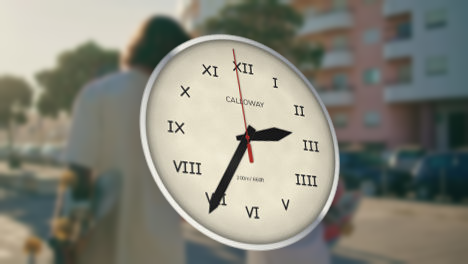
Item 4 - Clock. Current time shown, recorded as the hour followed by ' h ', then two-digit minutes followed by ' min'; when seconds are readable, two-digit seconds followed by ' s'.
2 h 34 min 59 s
